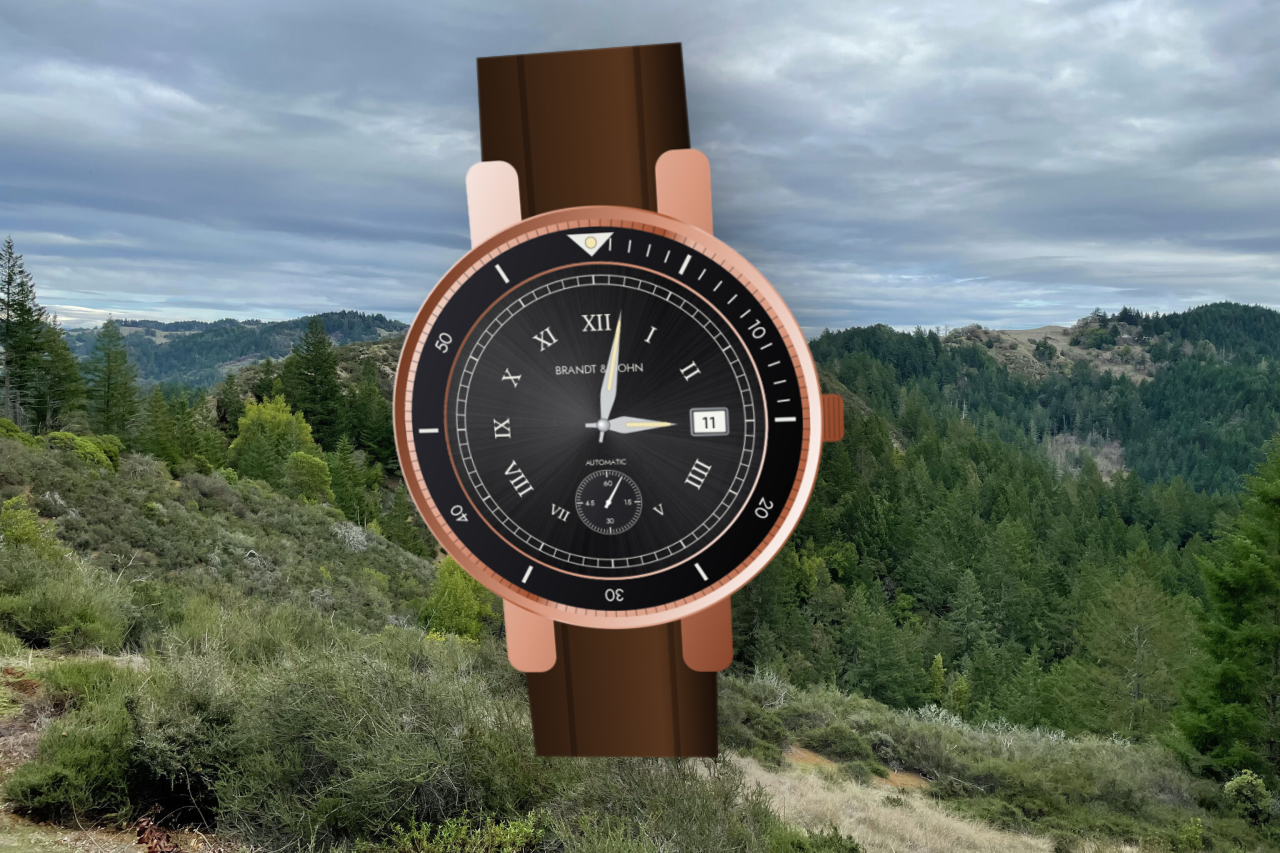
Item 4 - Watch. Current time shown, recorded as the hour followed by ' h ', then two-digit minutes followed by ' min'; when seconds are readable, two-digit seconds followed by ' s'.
3 h 02 min 05 s
